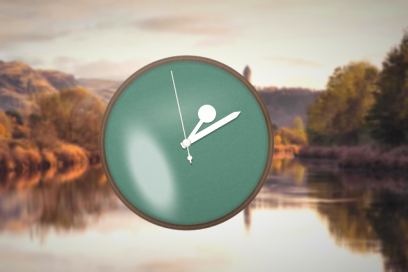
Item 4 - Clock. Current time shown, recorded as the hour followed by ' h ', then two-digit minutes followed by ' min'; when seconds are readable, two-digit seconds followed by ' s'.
1 h 09 min 58 s
